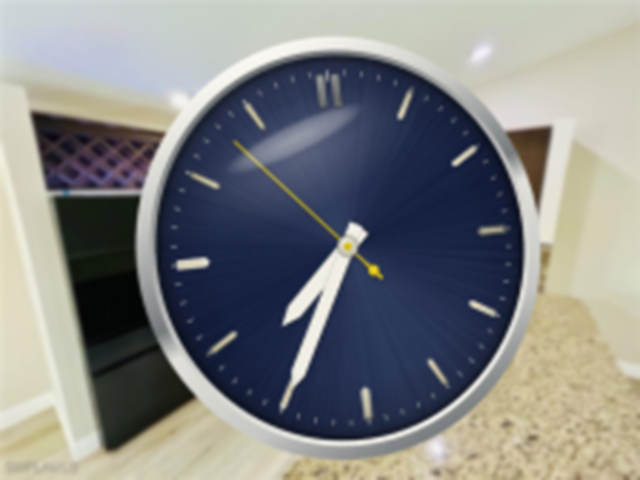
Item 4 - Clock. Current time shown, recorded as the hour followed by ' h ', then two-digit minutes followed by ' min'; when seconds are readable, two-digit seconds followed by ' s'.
7 h 34 min 53 s
